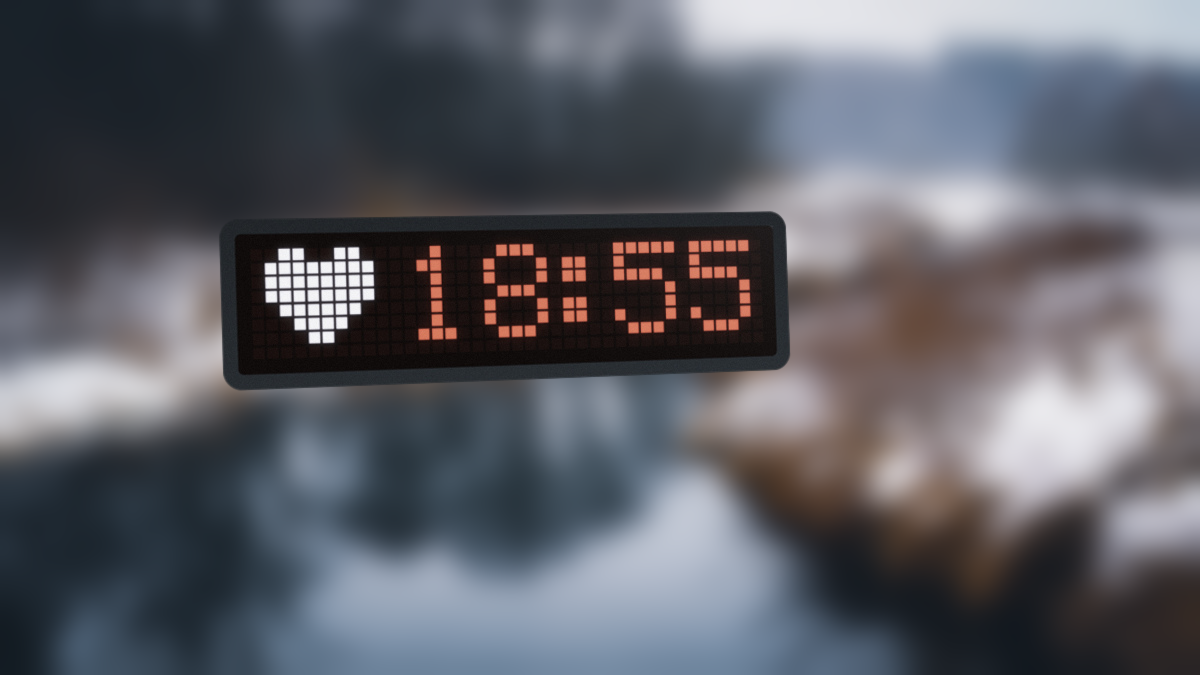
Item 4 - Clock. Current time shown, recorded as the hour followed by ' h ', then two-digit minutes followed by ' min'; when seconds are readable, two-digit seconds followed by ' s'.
18 h 55 min
